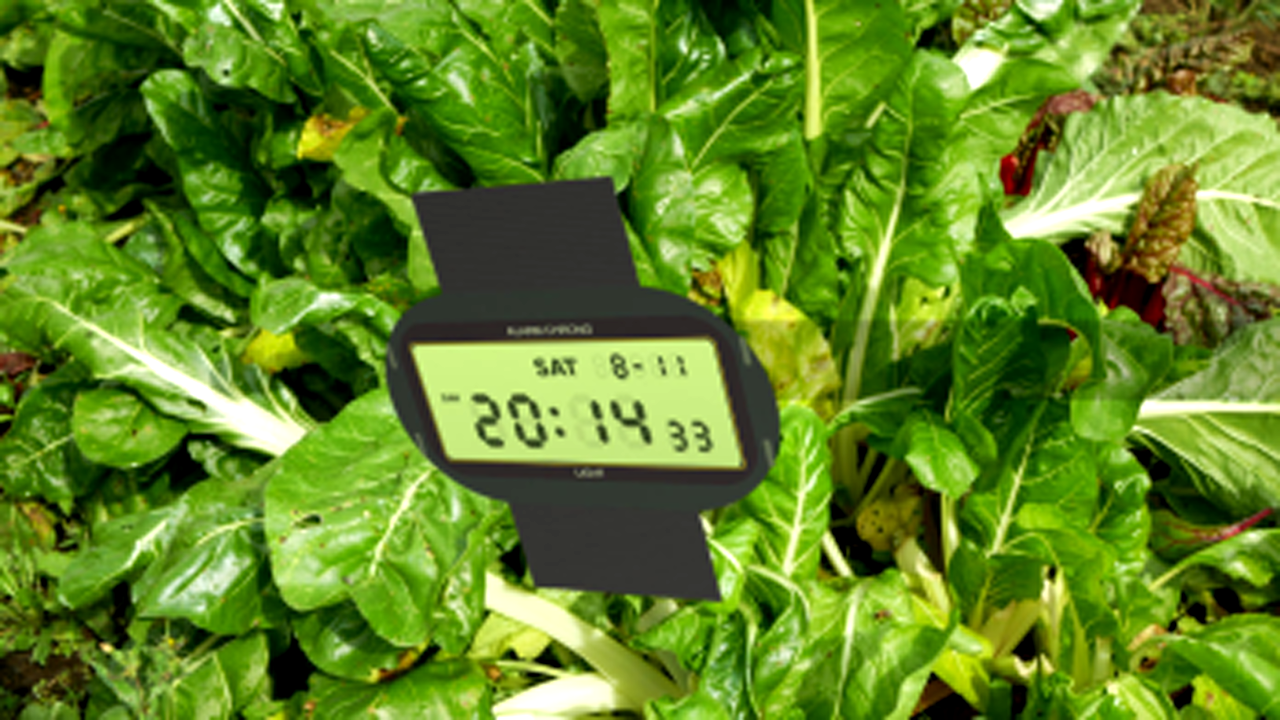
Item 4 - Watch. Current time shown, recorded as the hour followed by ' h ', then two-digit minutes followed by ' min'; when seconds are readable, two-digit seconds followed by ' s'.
20 h 14 min 33 s
